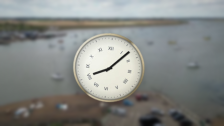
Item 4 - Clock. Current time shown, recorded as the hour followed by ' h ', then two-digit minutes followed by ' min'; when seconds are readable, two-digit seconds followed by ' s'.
8 h 07 min
